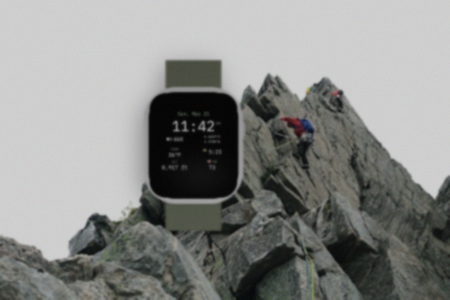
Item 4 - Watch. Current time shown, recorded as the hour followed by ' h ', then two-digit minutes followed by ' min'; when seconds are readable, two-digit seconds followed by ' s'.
11 h 42 min
